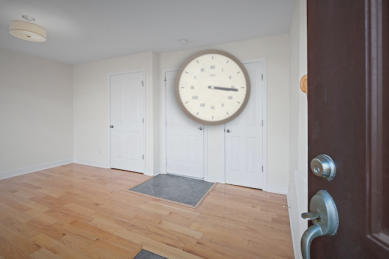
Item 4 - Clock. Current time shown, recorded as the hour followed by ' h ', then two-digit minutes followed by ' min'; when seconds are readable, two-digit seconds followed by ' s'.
3 h 16 min
